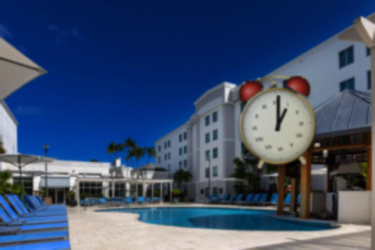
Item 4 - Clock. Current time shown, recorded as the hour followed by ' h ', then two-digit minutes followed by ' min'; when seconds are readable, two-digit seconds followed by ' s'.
1 h 01 min
